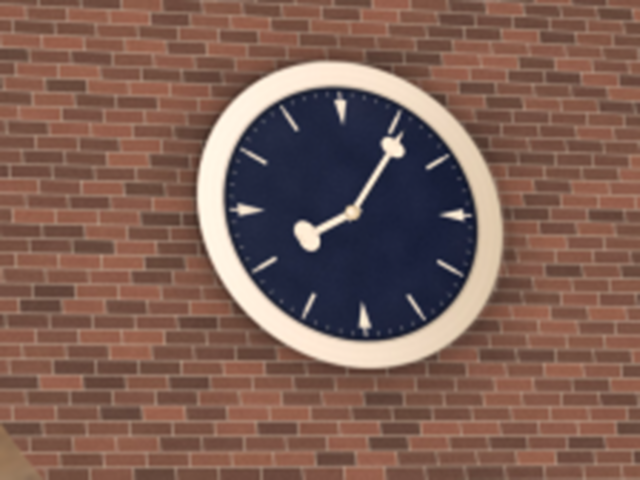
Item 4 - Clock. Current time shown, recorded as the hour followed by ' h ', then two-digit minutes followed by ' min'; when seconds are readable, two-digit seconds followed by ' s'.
8 h 06 min
